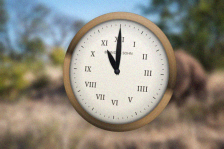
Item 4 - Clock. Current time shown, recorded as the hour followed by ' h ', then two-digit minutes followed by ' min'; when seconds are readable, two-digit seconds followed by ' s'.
11 h 00 min
